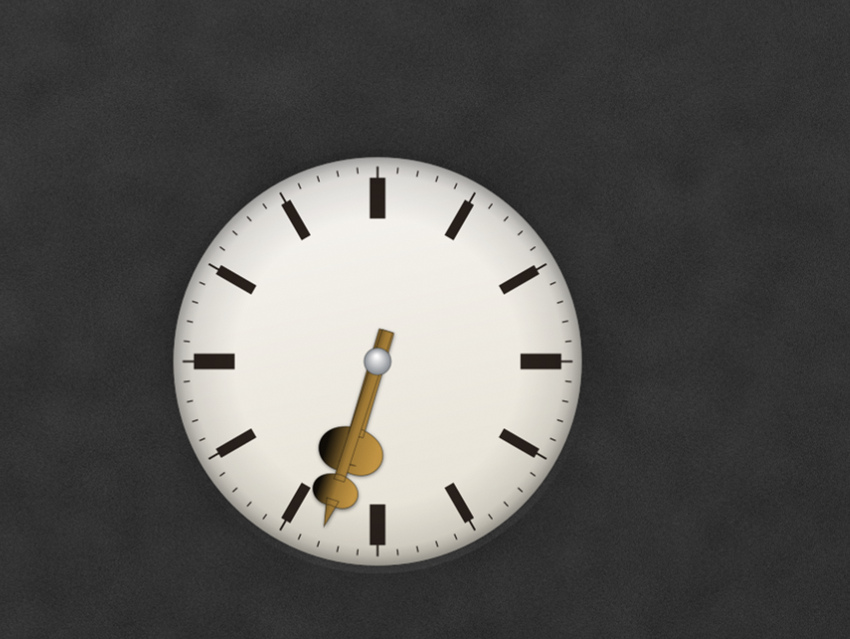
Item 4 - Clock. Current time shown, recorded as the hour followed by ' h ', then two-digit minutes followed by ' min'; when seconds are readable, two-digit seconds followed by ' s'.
6 h 33 min
